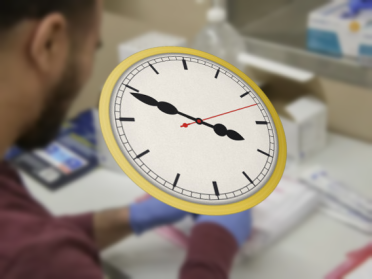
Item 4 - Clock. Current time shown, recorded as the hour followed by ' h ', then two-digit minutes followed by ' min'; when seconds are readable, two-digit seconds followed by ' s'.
3 h 49 min 12 s
